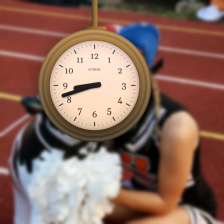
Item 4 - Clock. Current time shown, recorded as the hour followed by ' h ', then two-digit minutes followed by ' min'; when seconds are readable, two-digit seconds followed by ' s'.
8 h 42 min
